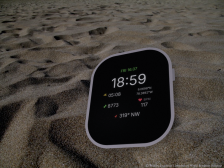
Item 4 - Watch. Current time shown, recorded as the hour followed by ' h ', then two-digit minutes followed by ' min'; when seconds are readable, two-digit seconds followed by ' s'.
18 h 59 min
